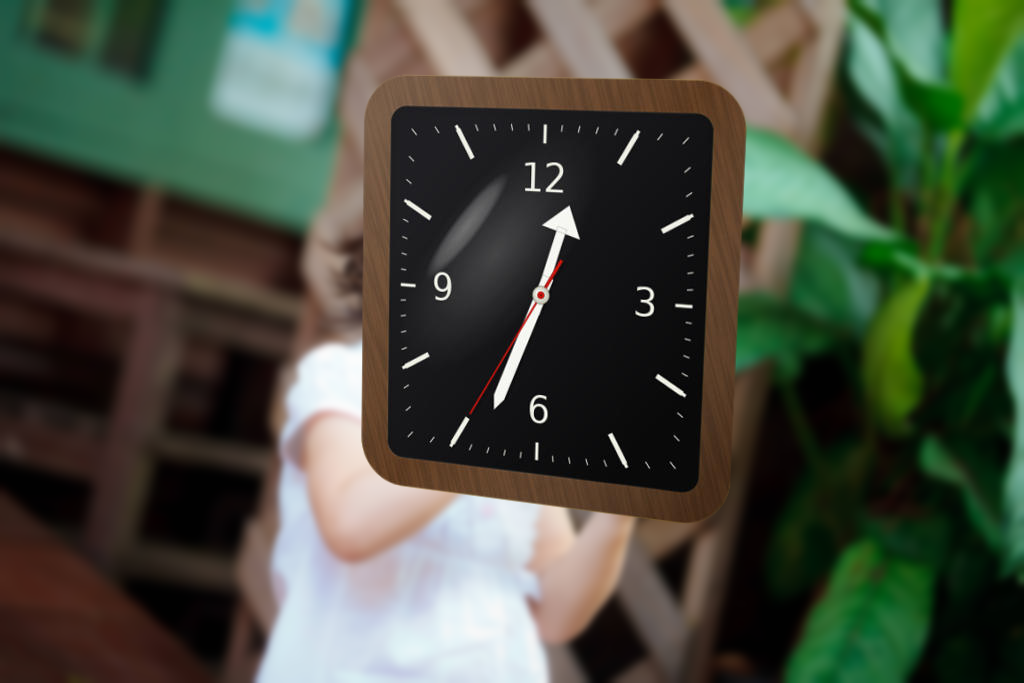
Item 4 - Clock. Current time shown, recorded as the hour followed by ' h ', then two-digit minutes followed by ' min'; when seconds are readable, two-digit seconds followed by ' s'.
12 h 33 min 35 s
